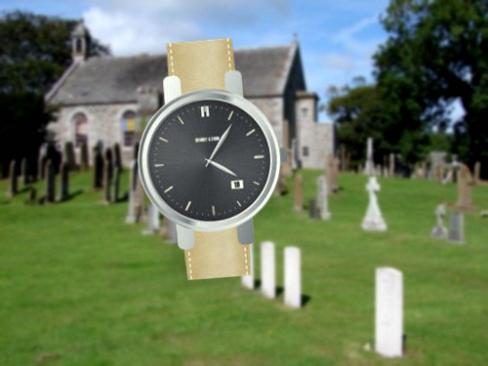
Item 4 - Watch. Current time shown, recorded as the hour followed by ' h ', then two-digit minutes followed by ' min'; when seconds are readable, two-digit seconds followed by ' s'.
4 h 06 min
